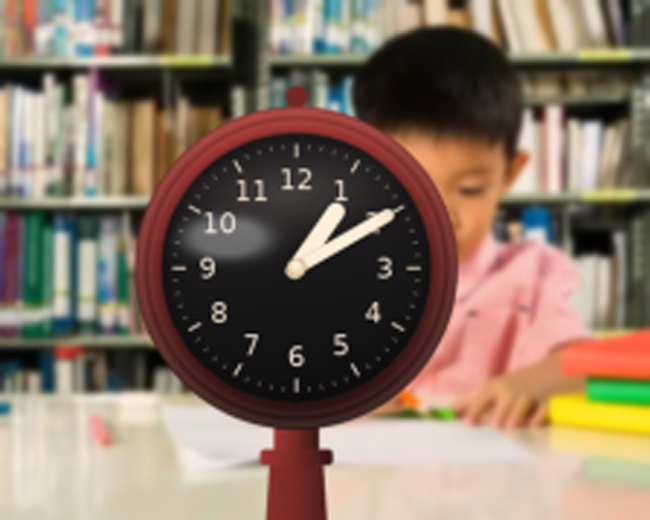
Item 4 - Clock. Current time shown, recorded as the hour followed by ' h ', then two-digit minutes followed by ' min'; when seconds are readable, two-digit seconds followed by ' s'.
1 h 10 min
